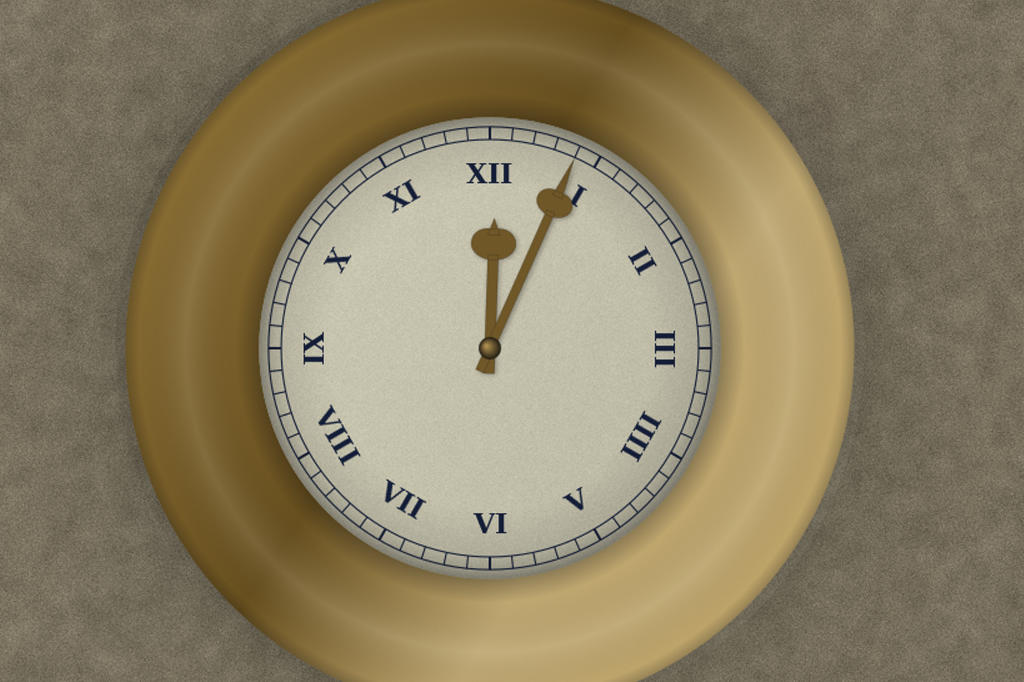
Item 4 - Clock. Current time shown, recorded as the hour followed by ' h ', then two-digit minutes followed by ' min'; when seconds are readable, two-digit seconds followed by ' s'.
12 h 04 min
